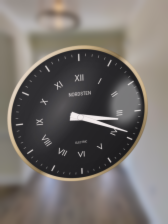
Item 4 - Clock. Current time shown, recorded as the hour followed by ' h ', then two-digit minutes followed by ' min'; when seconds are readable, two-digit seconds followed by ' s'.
3 h 19 min
